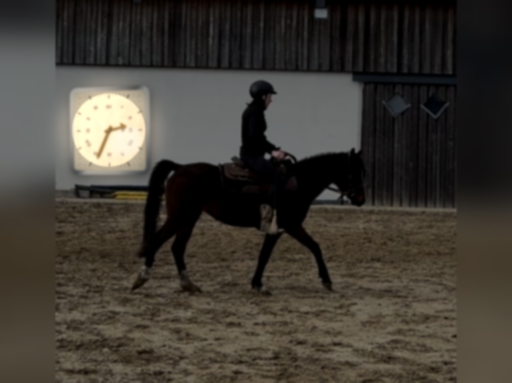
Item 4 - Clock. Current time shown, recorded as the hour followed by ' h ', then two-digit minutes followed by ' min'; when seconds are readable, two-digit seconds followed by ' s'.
2 h 34 min
